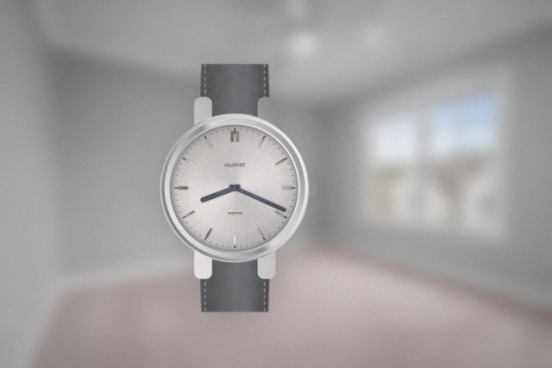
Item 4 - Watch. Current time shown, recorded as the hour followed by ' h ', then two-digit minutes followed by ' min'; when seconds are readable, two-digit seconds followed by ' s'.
8 h 19 min
